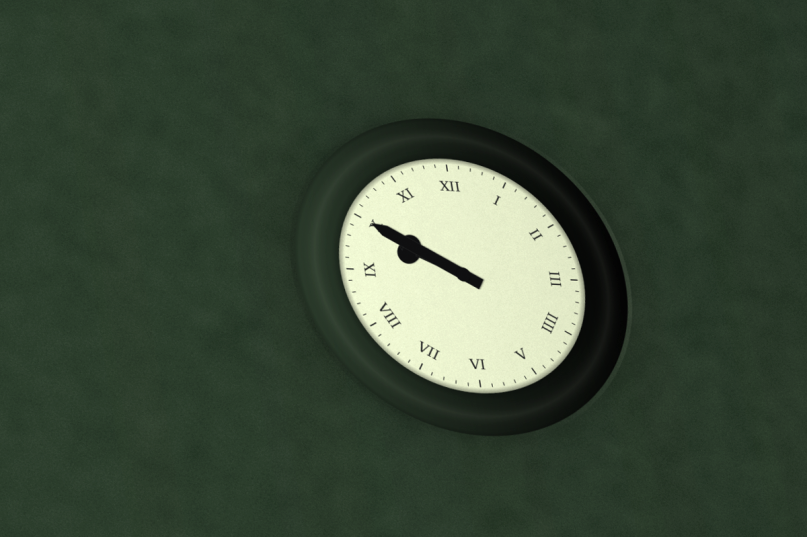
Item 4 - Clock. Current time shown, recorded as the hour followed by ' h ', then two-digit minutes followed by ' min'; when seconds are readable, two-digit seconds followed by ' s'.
9 h 50 min
